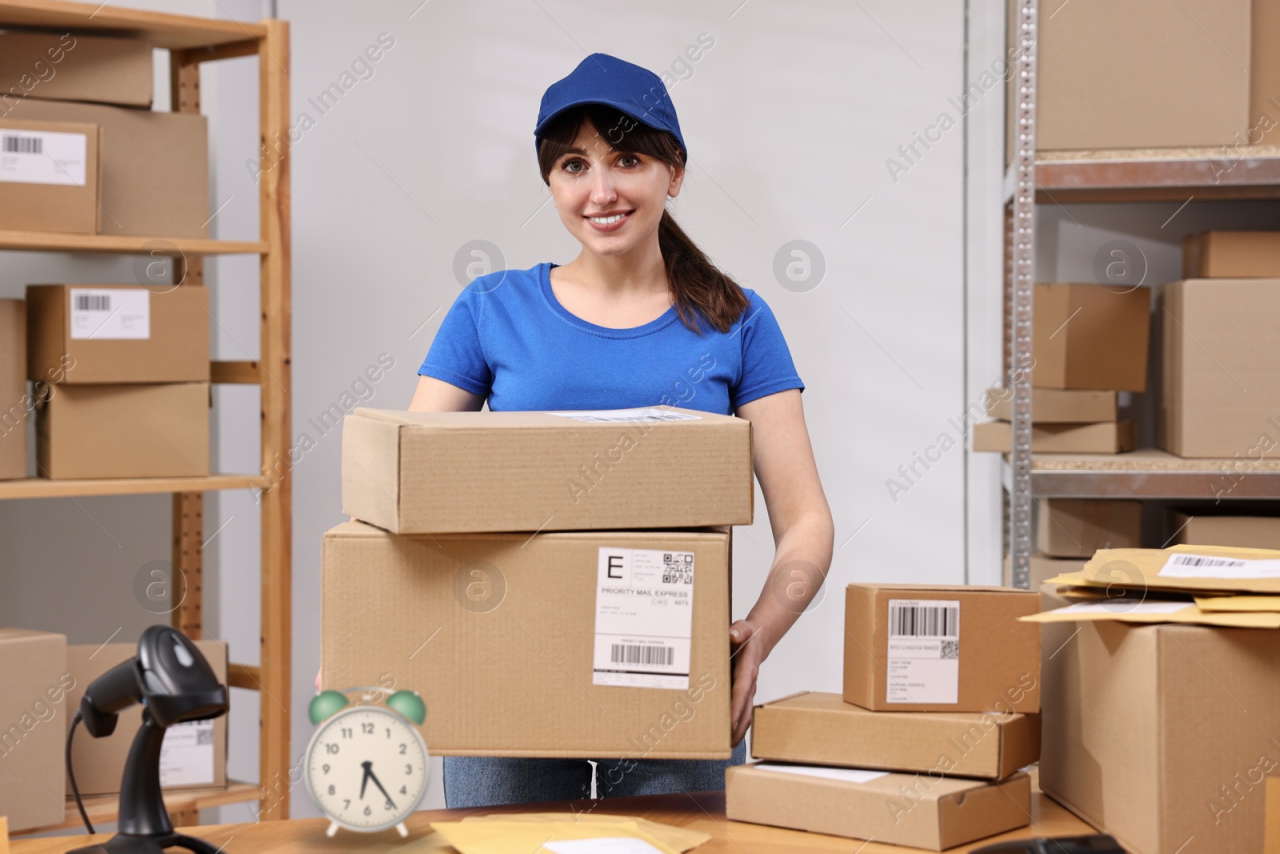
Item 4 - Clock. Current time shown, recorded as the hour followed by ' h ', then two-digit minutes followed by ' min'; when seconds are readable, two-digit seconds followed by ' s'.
6 h 24 min
